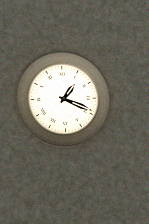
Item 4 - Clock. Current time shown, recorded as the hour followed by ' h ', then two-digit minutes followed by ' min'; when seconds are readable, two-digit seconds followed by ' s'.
1 h 19 min
